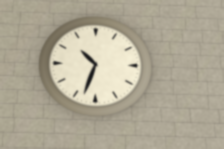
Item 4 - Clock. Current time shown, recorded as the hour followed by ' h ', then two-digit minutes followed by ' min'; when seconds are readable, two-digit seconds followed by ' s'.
10 h 33 min
